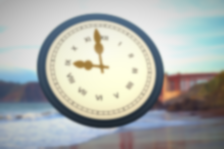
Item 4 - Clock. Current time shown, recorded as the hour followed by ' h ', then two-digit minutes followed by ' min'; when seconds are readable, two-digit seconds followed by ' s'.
8 h 58 min
